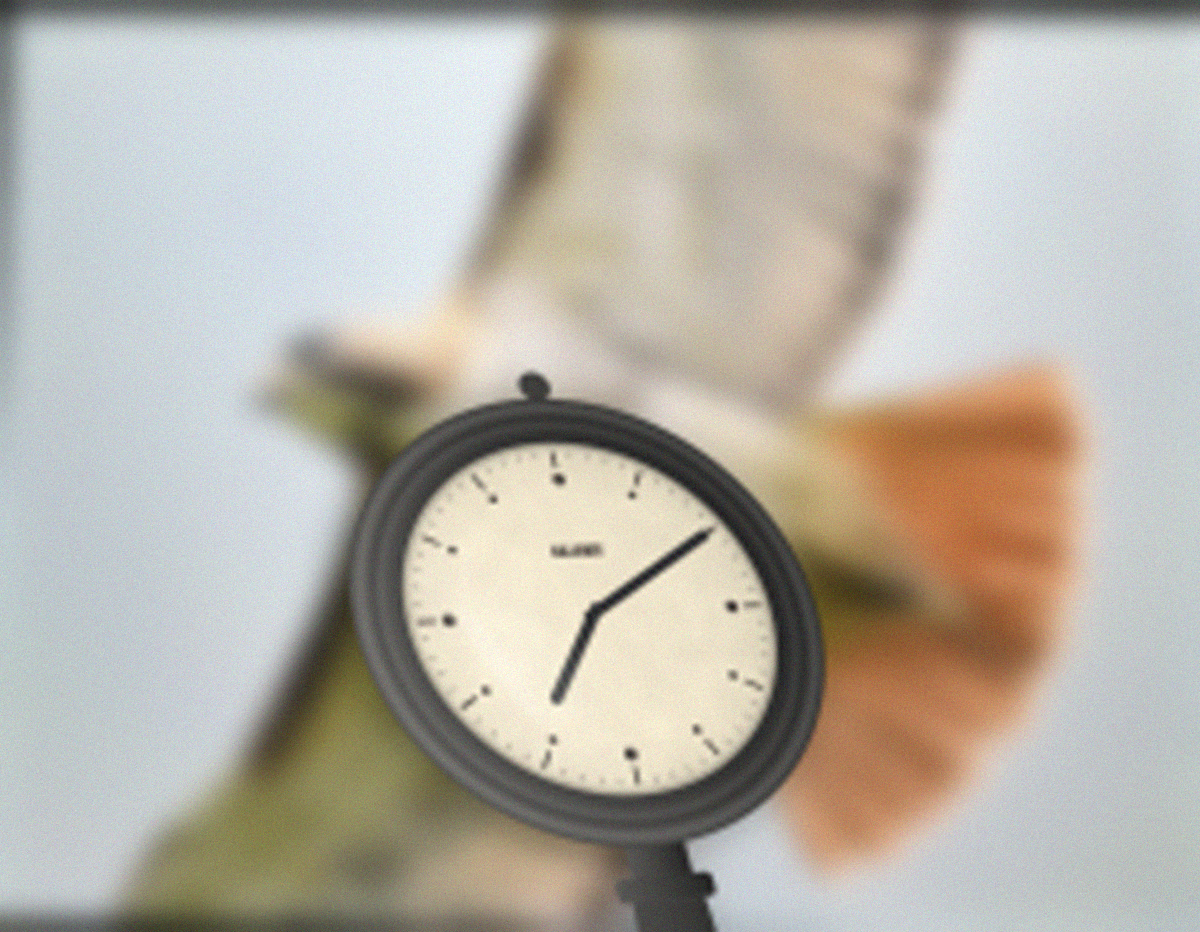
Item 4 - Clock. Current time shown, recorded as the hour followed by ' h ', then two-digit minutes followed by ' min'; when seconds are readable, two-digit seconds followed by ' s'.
7 h 10 min
